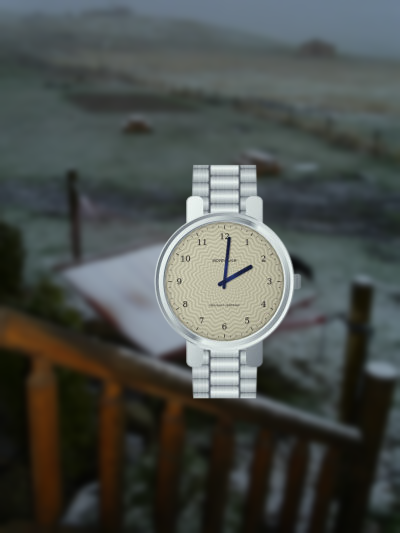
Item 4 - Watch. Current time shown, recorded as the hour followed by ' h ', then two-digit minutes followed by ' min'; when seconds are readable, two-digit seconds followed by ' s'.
2 h 01 min
